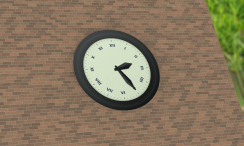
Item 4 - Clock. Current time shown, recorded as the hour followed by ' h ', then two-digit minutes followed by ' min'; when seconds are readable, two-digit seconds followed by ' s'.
2 h 25 min
